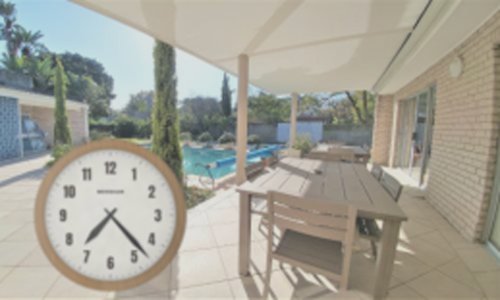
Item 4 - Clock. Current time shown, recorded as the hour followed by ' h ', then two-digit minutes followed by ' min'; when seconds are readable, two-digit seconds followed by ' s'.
7 h 23 min
